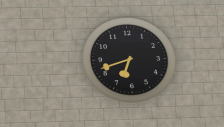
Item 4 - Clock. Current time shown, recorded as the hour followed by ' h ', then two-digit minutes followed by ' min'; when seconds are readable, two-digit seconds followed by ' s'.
6 h 42 min
